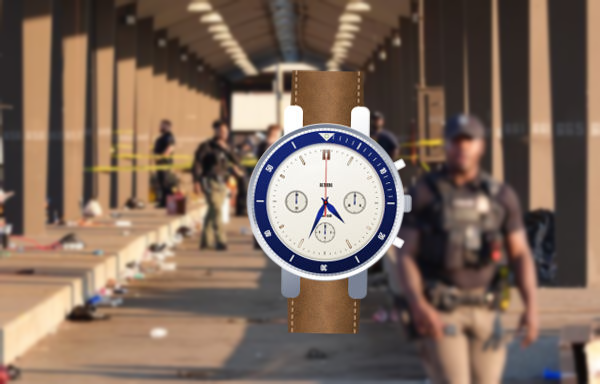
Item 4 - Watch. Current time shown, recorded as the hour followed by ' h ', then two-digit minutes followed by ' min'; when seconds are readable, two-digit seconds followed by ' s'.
4 h 34 min
